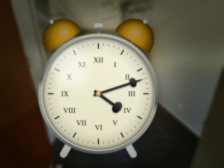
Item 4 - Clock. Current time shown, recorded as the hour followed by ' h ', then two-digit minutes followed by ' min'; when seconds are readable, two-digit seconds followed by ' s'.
4 h 12 min
